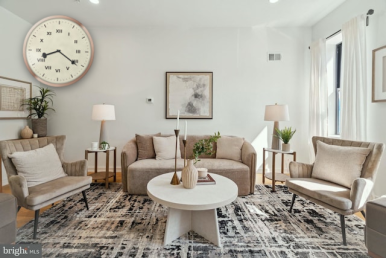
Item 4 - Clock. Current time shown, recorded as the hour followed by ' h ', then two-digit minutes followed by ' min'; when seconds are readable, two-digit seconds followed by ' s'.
8 h 21 min
